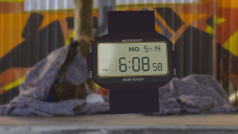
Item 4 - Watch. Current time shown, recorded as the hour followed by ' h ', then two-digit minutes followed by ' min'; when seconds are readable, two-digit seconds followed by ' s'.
6 h 08 min 58 s
